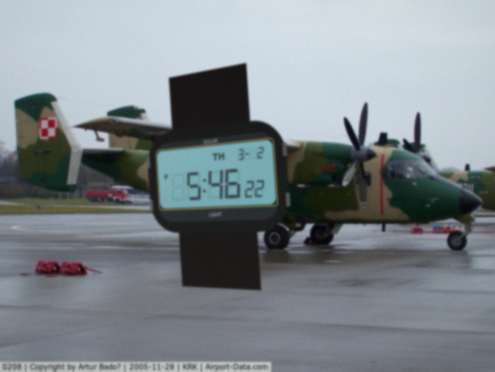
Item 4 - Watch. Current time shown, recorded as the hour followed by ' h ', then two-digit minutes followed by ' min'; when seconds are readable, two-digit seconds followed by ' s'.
5 h 46 min 22 s
